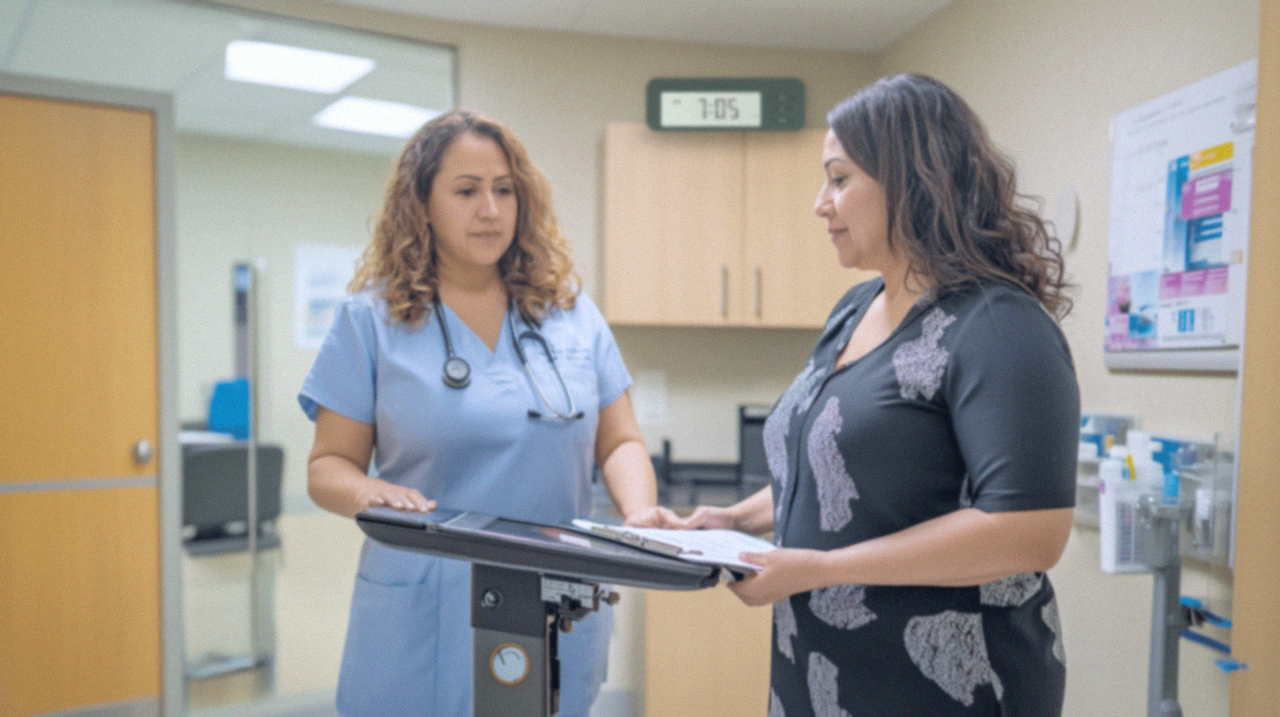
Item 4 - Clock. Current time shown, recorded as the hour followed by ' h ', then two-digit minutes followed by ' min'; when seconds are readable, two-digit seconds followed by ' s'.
7 h 05 min
